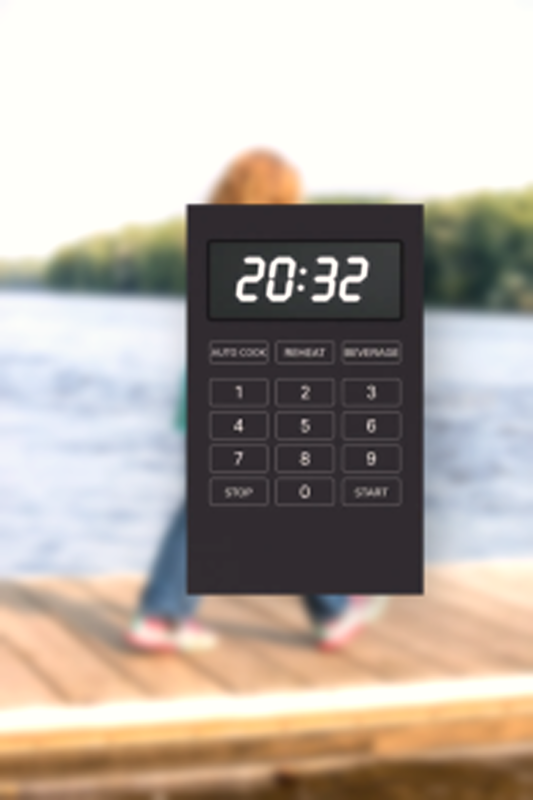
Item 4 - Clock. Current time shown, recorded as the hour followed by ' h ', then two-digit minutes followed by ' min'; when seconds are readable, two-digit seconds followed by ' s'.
20 h 32 min
